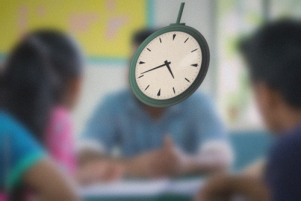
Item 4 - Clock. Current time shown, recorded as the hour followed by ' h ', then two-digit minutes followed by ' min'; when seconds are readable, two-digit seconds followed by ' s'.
4 h 41 min
